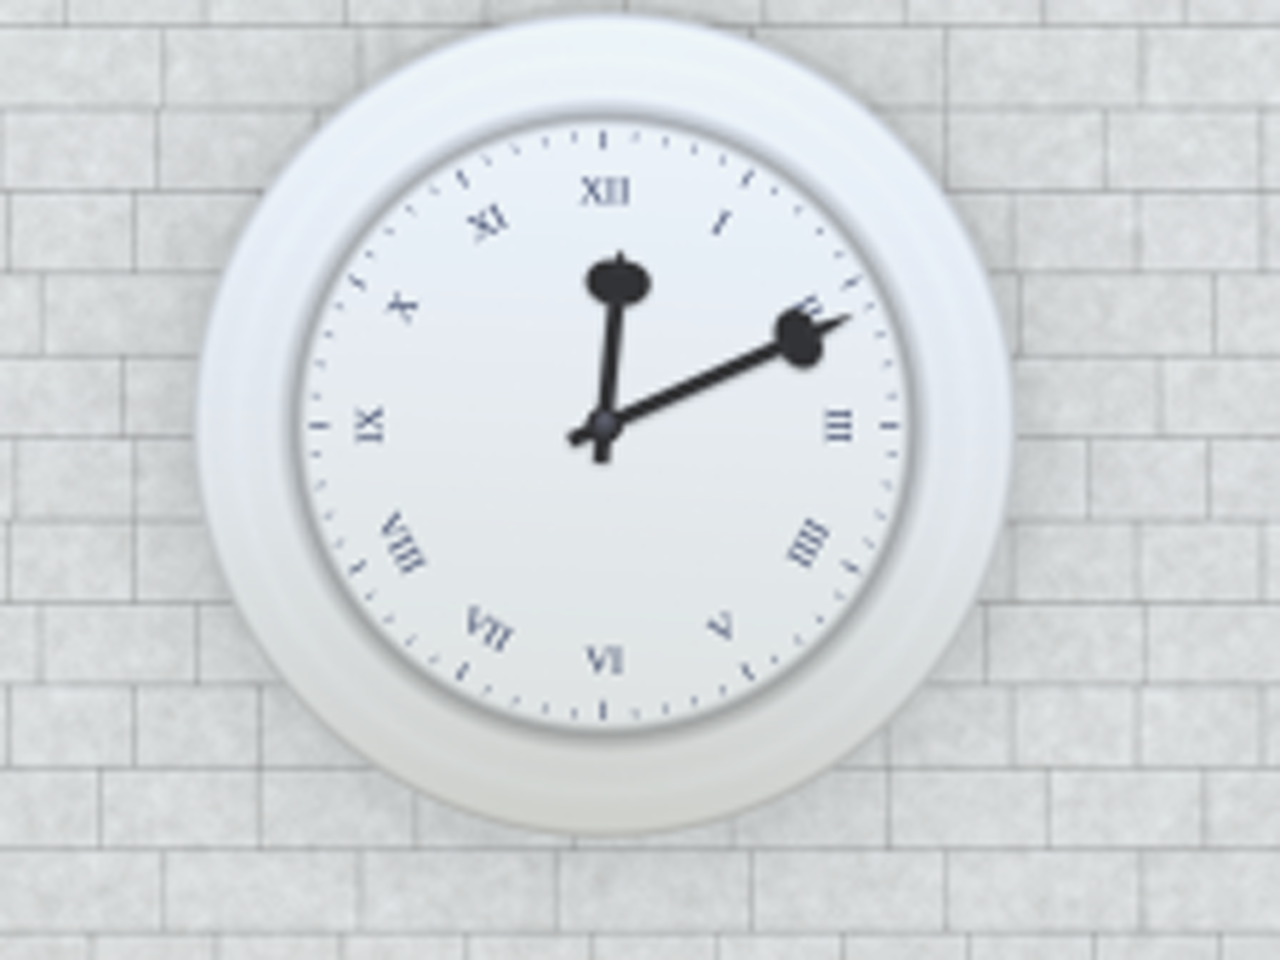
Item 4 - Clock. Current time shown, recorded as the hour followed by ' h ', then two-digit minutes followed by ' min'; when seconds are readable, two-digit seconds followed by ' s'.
12 h 11 min
